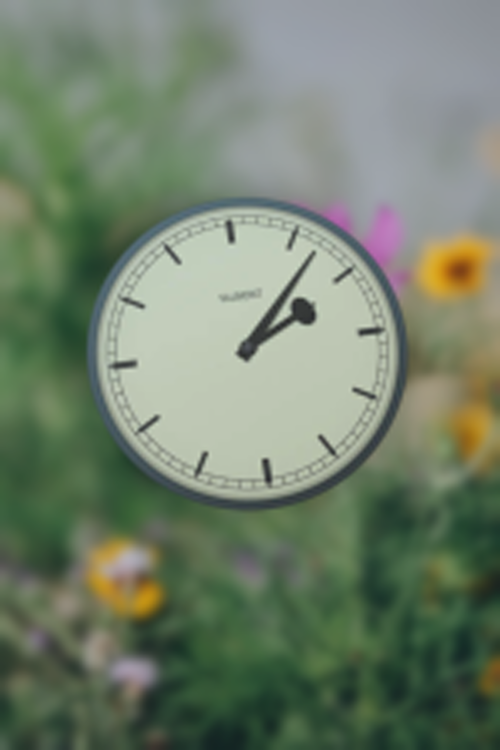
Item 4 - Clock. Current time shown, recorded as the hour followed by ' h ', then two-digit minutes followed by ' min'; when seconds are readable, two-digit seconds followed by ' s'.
2 h 07 min
